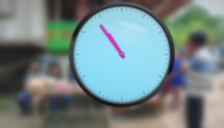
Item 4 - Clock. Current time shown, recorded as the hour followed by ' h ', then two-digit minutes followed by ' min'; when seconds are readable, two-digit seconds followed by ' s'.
10 h 54 min
